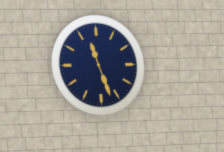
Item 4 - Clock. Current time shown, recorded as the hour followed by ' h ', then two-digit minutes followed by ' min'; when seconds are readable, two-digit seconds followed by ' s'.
11 h 27 min
